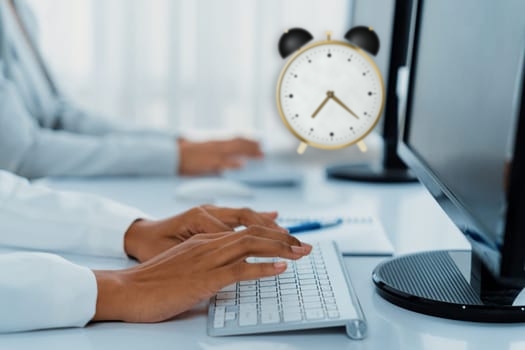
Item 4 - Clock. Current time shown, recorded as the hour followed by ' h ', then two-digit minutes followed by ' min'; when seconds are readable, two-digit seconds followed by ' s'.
7 h 22 min
